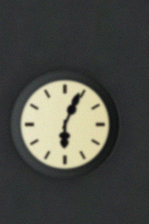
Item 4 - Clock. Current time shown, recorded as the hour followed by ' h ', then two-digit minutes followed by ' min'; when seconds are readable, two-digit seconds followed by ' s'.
6 h 04 min
